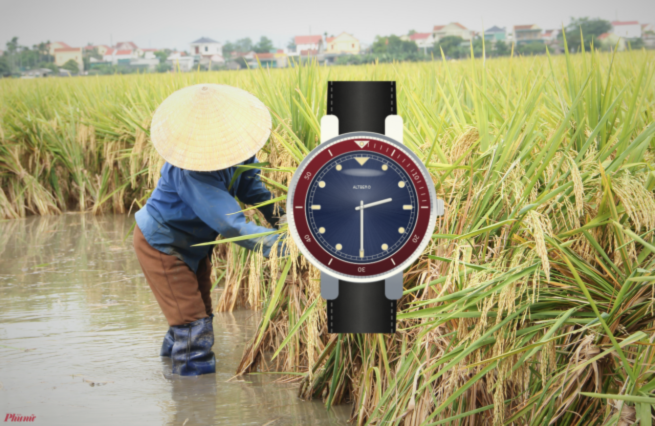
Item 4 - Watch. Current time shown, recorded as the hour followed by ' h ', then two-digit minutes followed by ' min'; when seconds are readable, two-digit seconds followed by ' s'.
2 h 30 min
